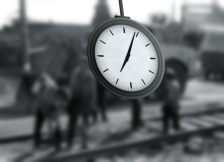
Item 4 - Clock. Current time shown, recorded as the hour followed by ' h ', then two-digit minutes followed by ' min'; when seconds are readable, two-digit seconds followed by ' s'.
7 h 04 min
